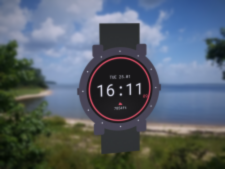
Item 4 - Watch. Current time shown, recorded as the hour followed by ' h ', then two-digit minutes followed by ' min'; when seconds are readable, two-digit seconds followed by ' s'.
16 h 11 min
